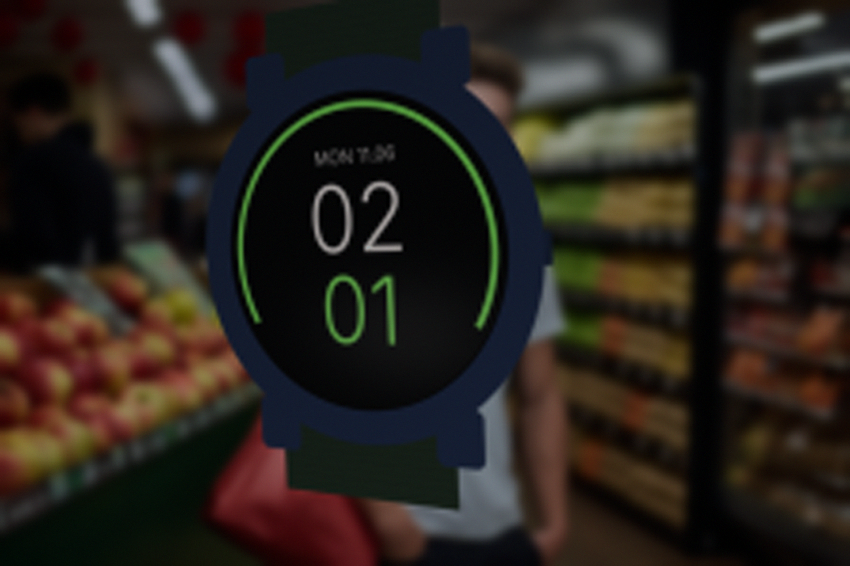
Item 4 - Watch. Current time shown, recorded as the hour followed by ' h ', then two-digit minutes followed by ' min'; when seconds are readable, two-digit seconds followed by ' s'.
2 h 01 min
